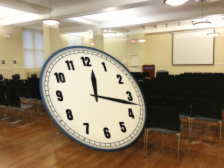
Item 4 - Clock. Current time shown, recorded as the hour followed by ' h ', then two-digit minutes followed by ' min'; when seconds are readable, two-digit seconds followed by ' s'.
12 h 17 min
